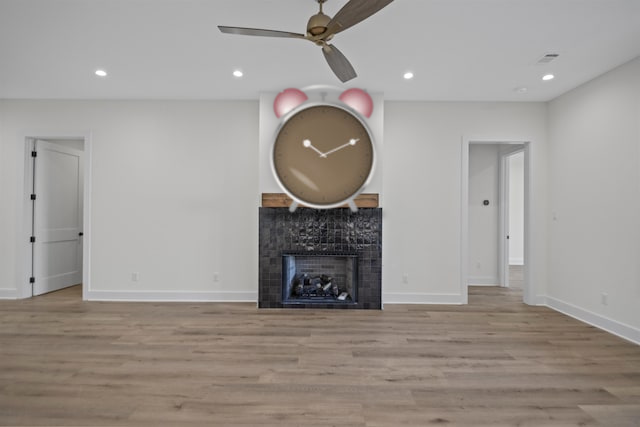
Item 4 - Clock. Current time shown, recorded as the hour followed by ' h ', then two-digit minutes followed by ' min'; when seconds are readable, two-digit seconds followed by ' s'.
10 h 11 min
